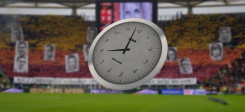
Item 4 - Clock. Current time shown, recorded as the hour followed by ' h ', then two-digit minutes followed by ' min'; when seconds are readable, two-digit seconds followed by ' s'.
7 h 58 min
